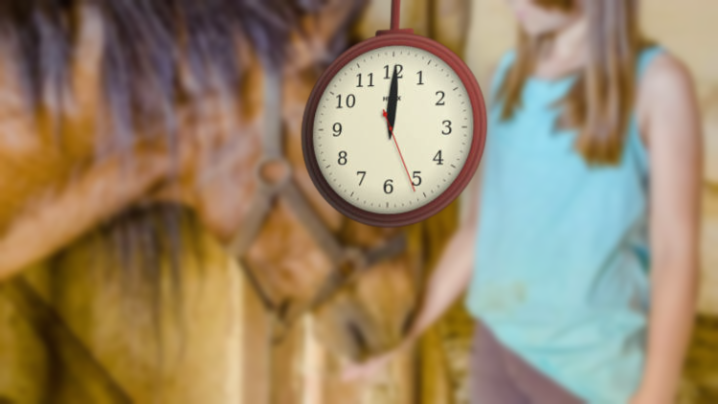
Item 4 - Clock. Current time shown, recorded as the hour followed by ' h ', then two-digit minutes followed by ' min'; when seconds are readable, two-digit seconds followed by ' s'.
12 h 00 min 26 s
